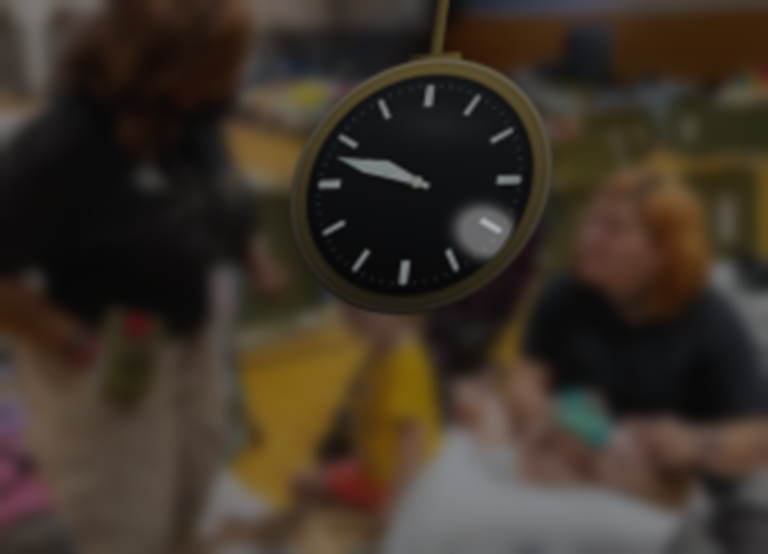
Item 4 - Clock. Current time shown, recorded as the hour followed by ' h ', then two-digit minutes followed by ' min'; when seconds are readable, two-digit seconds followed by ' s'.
9 h 48 min
